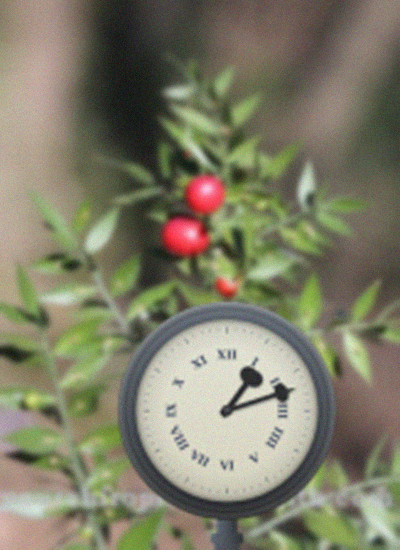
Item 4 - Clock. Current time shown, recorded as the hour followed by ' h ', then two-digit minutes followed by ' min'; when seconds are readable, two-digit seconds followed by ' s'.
1 h 12 min
